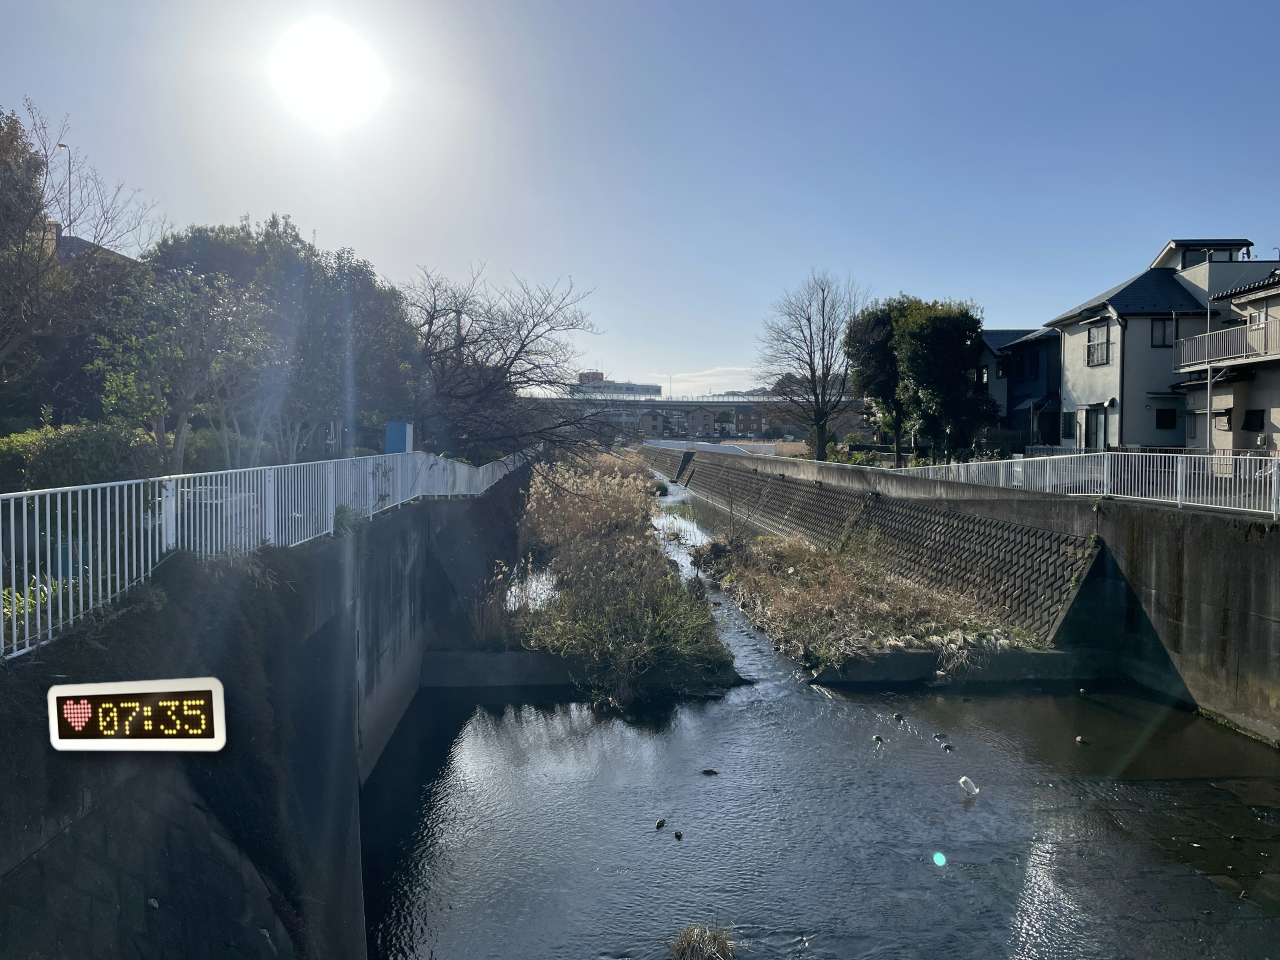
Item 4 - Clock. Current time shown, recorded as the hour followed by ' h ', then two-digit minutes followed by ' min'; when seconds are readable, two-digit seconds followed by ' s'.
7 h 35 min
